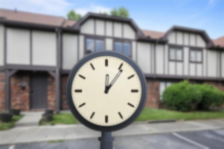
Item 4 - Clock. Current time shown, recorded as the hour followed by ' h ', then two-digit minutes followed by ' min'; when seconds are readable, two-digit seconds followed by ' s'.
12 h 06 min
